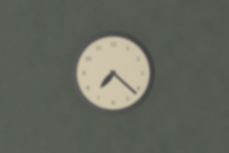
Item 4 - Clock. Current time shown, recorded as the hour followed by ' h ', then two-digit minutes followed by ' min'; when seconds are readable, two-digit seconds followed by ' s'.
7 h 22 min
